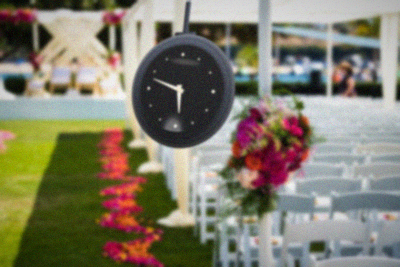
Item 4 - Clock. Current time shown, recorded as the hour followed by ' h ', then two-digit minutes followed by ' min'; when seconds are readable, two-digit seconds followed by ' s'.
5 h 48 min
